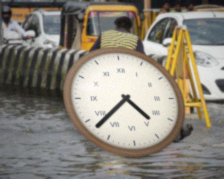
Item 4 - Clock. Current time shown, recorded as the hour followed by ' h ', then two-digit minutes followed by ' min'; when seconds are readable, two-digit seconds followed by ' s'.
4 h 38 min
